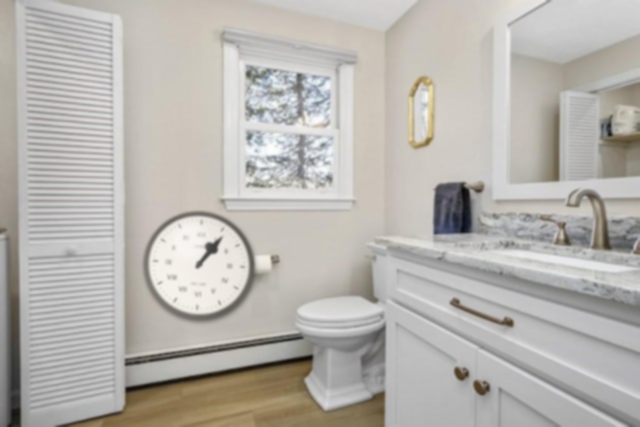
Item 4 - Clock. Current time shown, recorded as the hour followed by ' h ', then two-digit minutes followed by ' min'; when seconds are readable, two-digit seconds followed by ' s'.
1 h 06 min
